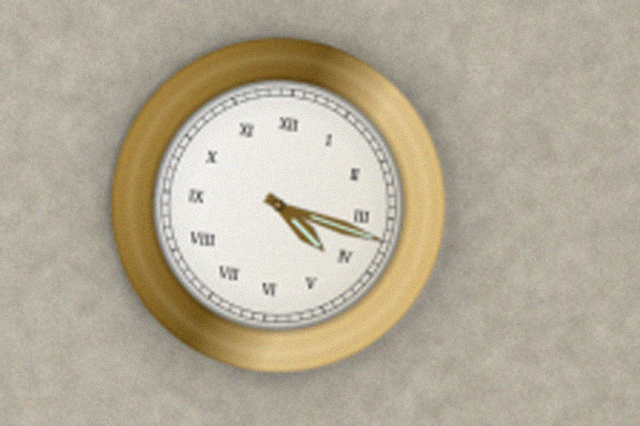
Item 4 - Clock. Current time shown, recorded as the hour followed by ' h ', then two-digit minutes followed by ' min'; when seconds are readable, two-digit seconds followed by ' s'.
4 h 17 min
